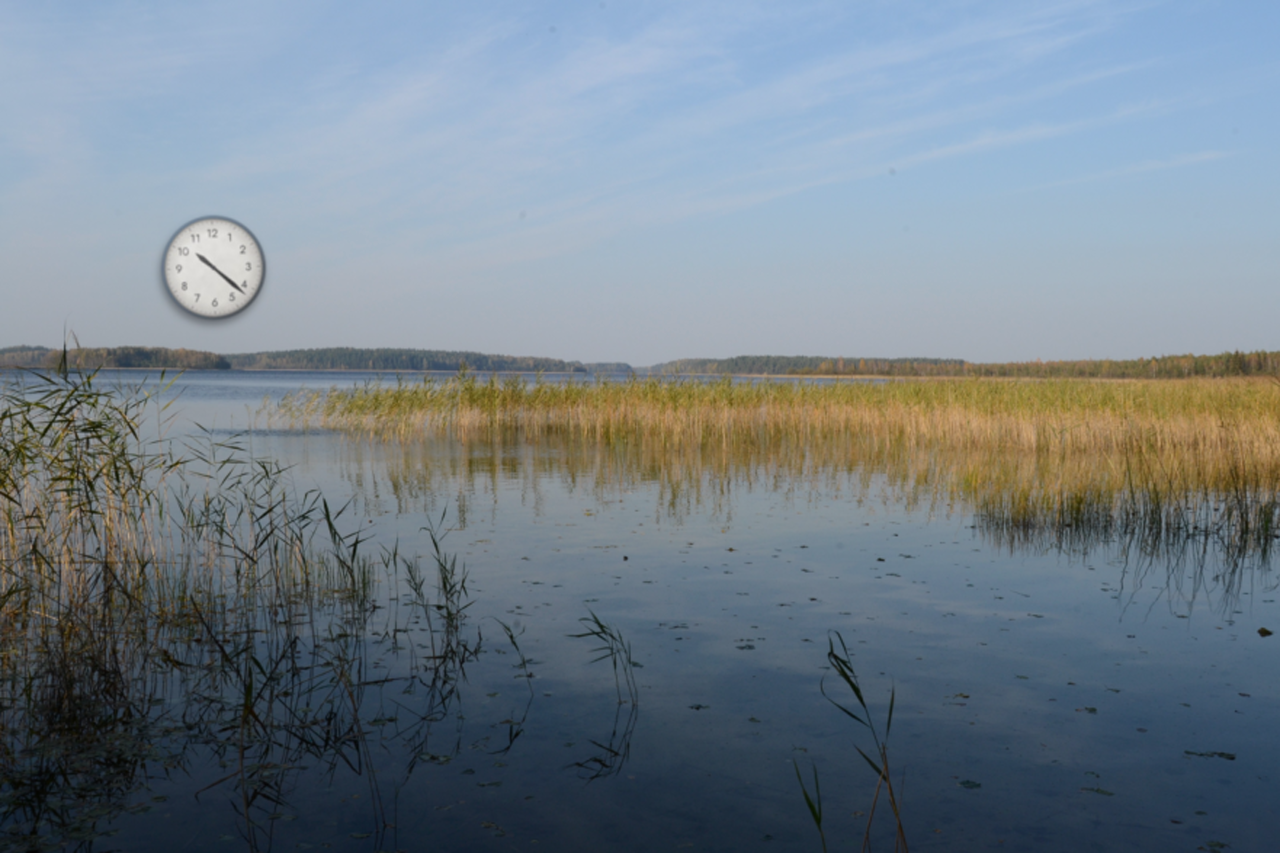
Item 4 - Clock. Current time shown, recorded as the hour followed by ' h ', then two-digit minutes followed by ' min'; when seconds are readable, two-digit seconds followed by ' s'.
10 h 22 min
